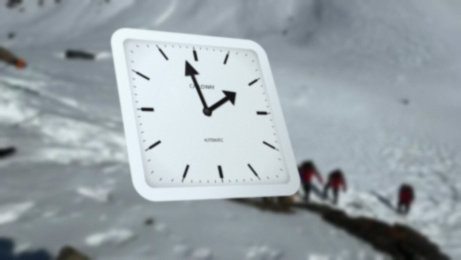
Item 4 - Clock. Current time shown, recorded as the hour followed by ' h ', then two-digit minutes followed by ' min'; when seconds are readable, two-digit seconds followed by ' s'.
1 h 58 min
